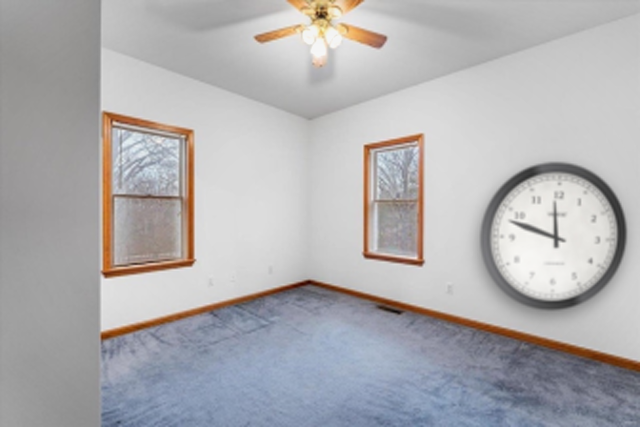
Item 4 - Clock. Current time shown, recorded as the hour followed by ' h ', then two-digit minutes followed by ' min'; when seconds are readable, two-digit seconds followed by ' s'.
11 h 48 min
